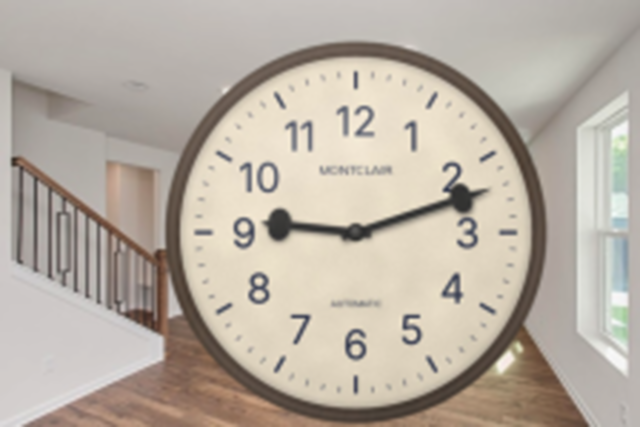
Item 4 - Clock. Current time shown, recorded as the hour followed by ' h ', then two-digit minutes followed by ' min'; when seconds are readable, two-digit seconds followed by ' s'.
9 h 12 min
